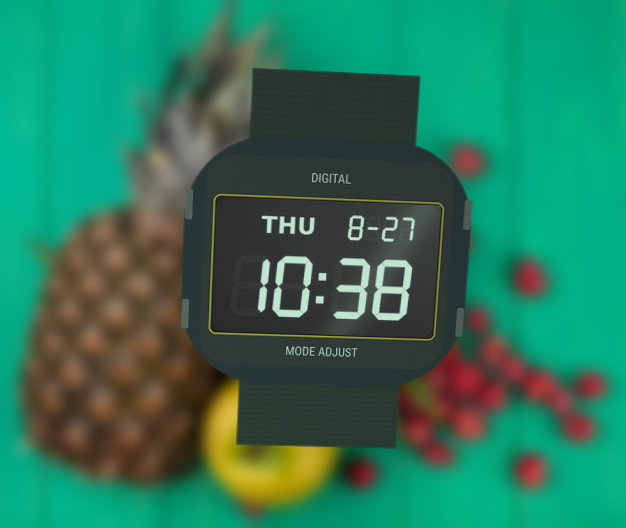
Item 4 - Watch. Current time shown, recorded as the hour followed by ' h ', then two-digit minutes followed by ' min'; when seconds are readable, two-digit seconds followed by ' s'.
10 h 38 min
